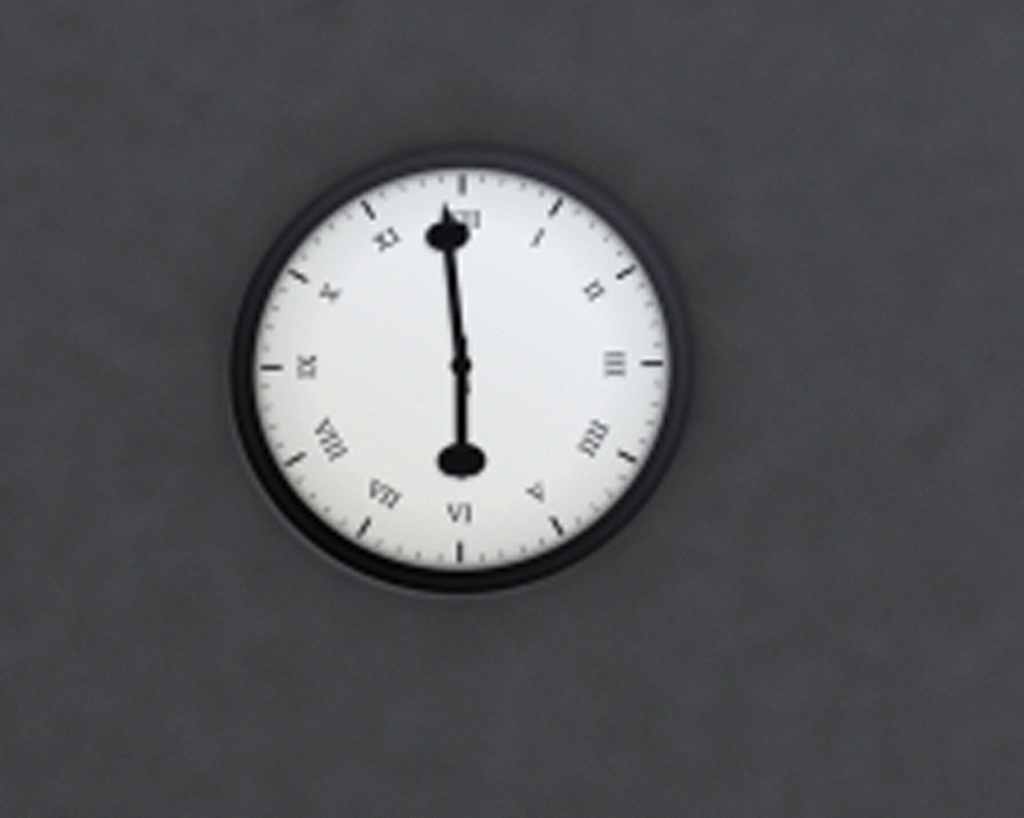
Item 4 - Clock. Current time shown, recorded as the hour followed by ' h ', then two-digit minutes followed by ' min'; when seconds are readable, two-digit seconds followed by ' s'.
5 h 59 min
